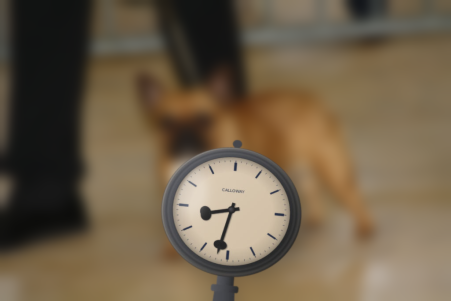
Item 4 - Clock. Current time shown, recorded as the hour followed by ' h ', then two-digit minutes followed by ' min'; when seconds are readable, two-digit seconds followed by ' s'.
8 h 32 min
